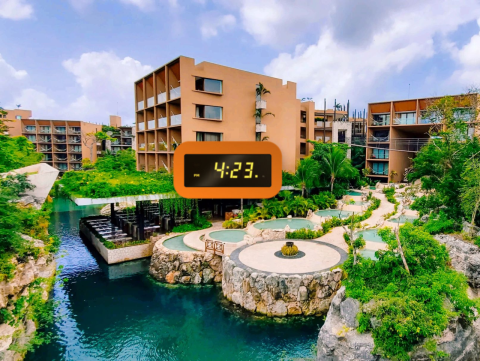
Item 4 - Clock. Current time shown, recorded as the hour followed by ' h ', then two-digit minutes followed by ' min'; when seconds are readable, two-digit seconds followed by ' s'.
4 h 23 min
